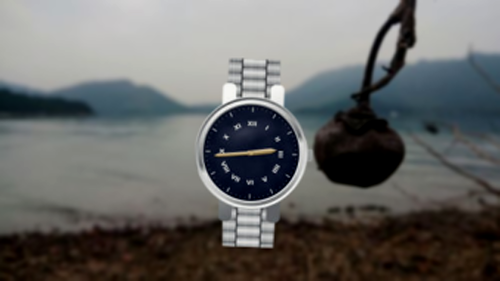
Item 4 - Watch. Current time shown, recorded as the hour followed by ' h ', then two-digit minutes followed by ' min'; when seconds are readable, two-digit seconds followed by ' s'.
2 h 44 min
